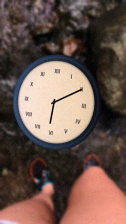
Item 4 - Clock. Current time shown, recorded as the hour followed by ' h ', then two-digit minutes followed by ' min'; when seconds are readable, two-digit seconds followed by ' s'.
6 h 10 min
